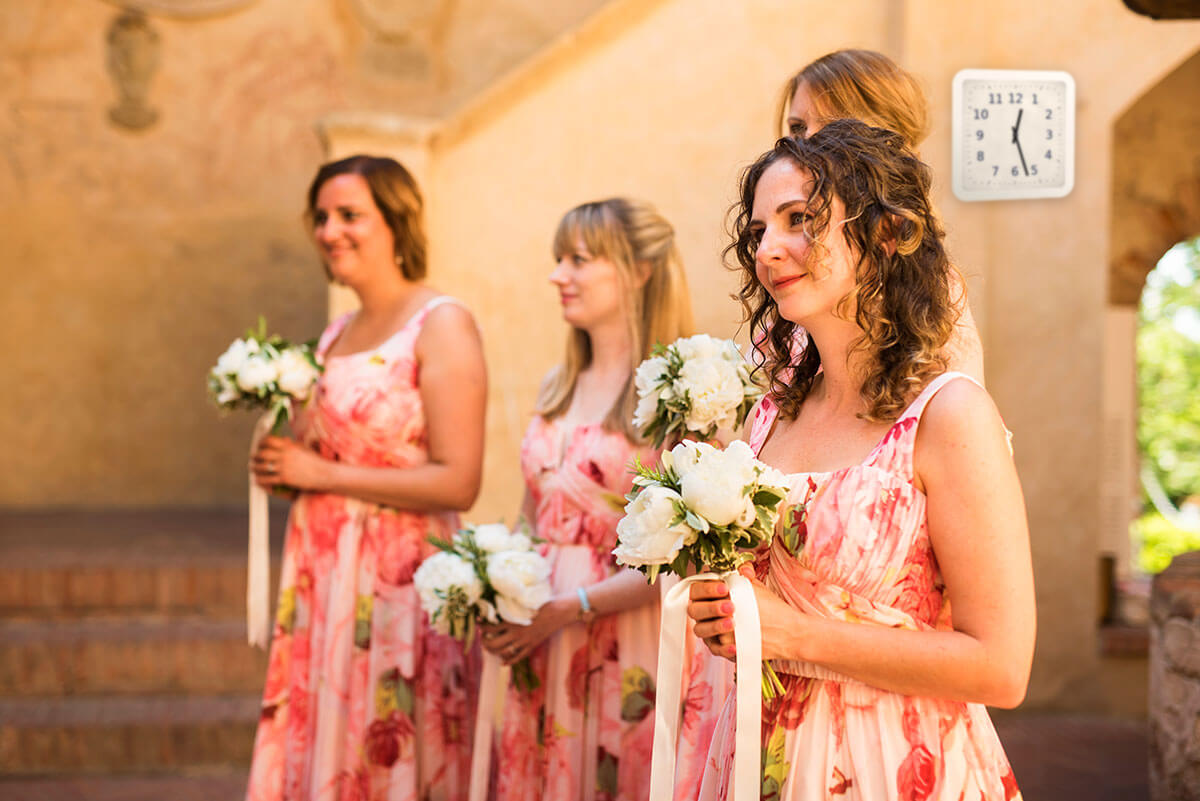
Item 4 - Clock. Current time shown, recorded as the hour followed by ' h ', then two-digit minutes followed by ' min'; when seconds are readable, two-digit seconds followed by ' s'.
12 h 27 min
